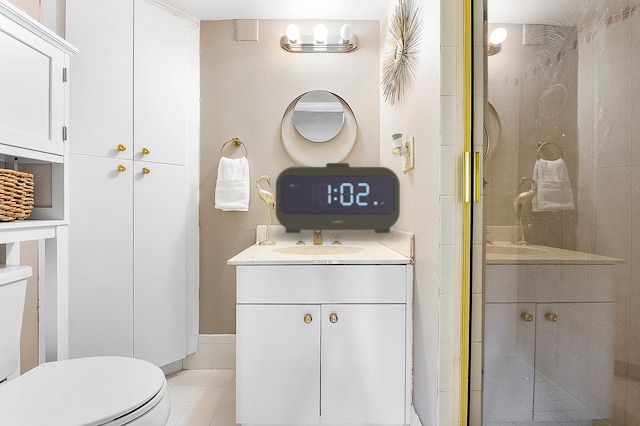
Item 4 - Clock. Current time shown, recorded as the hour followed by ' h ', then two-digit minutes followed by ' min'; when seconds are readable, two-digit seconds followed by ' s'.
1 h 02 min
